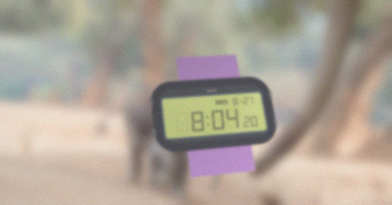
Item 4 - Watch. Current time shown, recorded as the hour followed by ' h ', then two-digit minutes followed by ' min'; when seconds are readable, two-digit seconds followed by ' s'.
8 h 04 min
